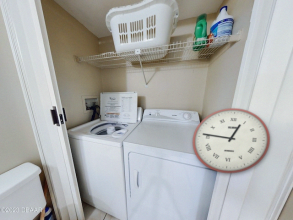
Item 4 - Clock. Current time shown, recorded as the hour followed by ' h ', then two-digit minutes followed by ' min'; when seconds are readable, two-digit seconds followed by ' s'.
12 h 46 min
